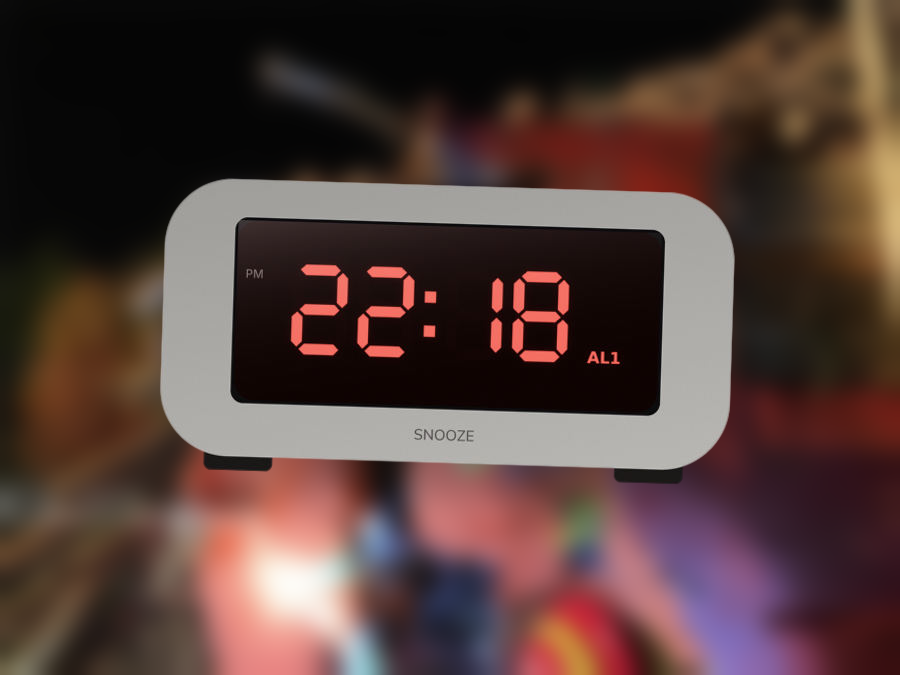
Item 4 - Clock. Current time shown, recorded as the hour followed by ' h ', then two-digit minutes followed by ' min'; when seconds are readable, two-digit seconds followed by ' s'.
22 h 18 min
